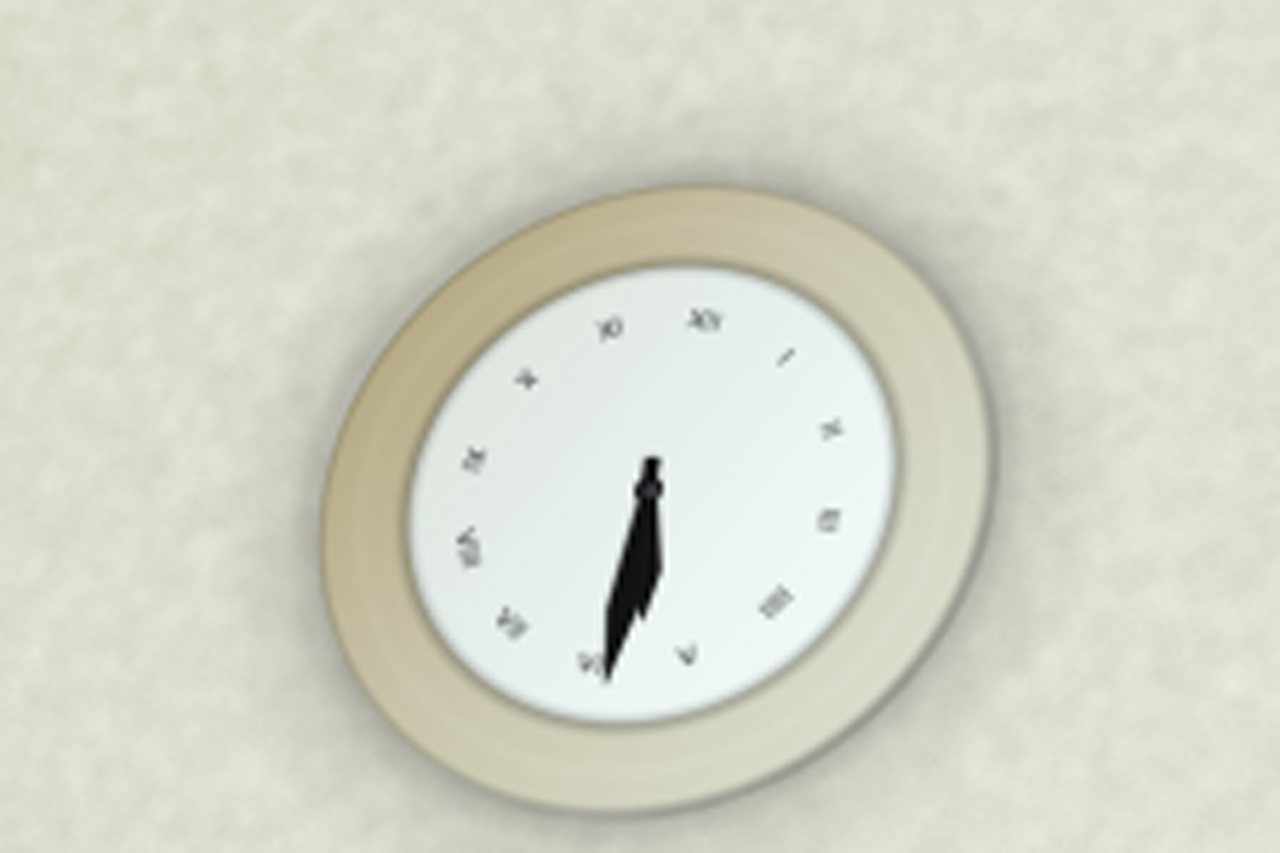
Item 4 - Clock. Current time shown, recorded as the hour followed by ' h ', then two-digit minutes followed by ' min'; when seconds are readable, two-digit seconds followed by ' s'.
5 h 29 min
